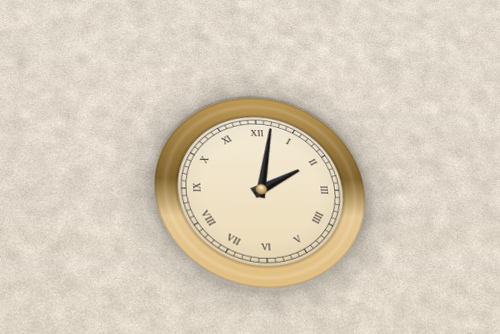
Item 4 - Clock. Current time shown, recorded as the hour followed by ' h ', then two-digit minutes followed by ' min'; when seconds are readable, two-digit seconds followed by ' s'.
2 h 02 min
